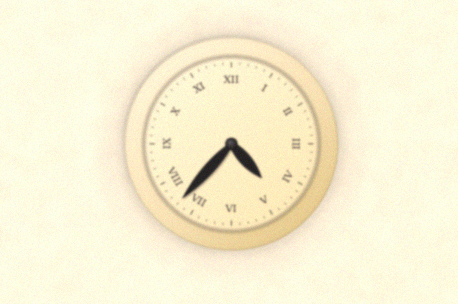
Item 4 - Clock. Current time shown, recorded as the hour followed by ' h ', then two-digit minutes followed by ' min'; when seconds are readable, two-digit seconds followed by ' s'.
4 h 37 min
